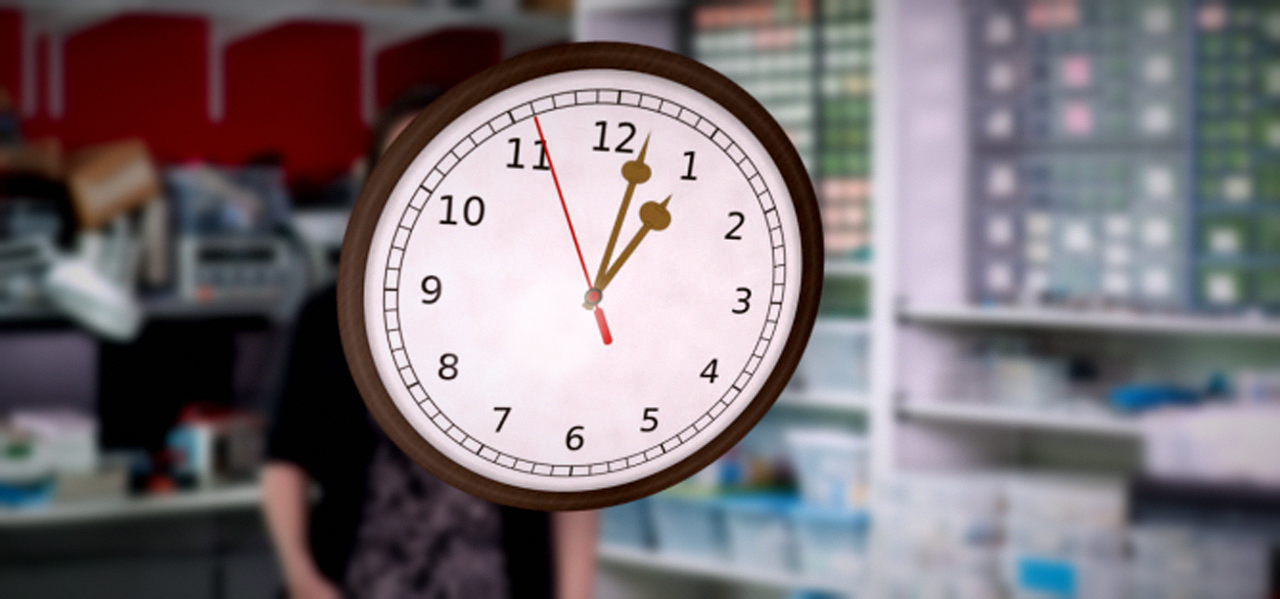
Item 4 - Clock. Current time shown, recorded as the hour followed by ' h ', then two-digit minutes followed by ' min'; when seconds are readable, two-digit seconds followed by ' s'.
1 h 01 min 56 s
